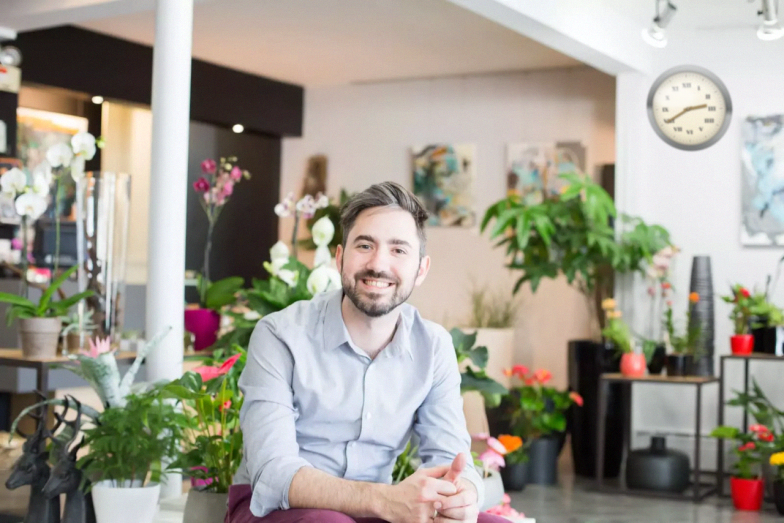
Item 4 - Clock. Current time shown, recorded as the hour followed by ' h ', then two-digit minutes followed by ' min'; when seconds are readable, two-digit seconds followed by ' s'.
2 h 40 min
